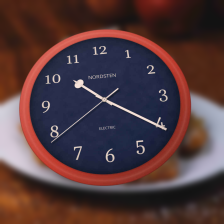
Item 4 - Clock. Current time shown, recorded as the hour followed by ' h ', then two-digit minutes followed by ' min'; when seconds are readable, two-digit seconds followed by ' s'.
10 h 20 min 39 s
